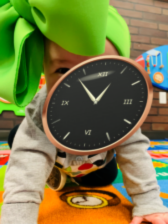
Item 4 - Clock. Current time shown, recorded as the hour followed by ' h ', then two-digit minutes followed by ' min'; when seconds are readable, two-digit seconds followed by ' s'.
12 h 53 min
